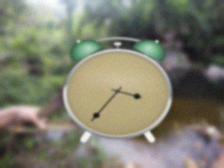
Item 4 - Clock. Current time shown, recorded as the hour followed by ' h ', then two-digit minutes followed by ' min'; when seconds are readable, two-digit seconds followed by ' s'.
3 h 36 min
